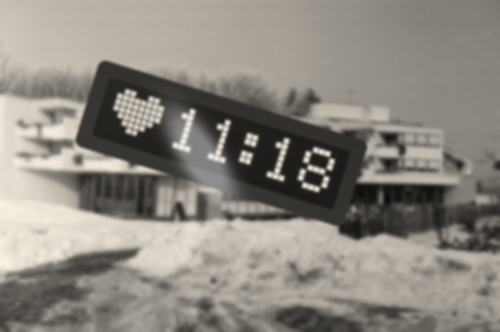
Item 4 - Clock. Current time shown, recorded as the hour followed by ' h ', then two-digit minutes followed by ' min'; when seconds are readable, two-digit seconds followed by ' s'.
11 h 18 min
